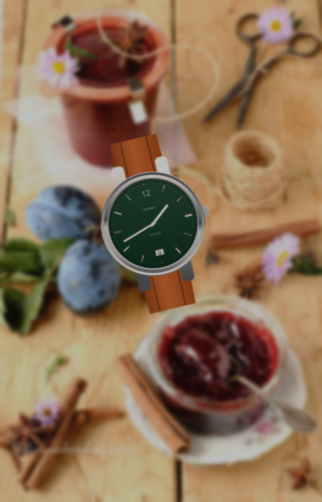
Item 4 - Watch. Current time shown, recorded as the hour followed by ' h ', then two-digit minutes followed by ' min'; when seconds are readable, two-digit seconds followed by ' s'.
1 h 42 min
